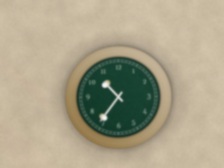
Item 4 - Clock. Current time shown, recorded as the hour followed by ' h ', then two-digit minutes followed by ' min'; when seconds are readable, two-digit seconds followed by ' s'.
10 h 36 min
